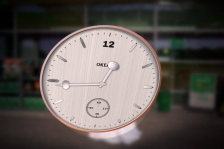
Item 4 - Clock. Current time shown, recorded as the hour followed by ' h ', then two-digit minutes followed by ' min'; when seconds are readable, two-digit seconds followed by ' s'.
12 h 44 min
